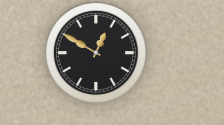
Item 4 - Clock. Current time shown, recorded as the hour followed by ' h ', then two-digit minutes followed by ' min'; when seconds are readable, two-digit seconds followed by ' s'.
12 h 50 min
